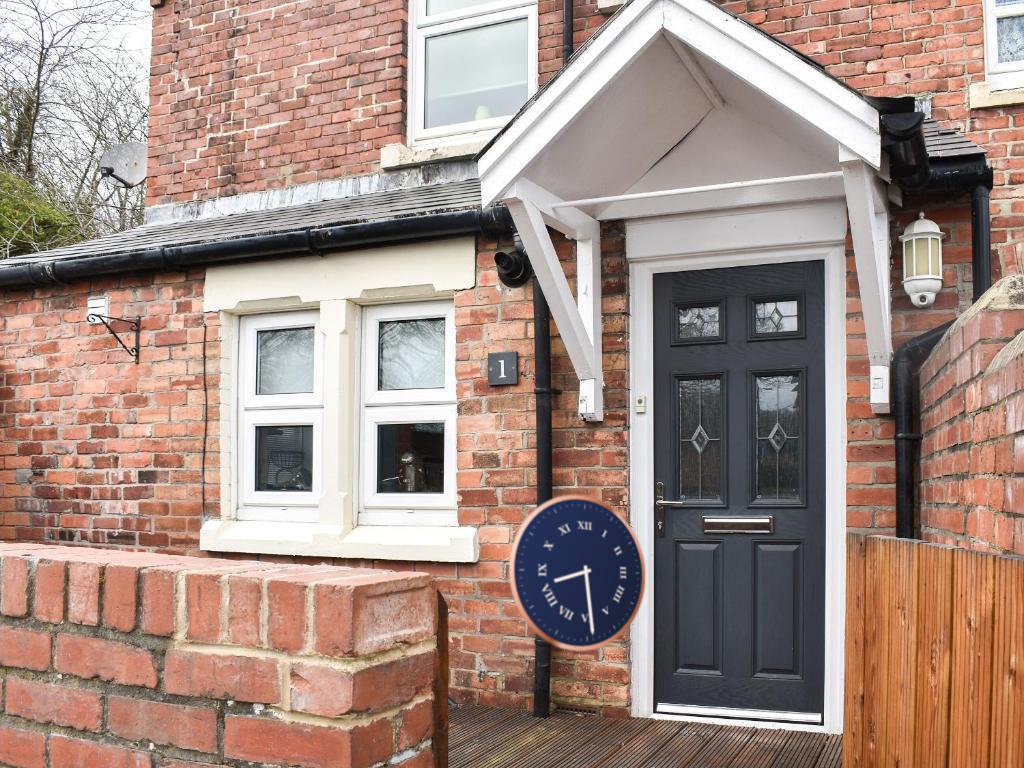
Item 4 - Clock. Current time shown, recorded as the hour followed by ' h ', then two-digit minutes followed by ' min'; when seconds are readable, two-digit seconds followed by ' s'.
8 h 29 min
